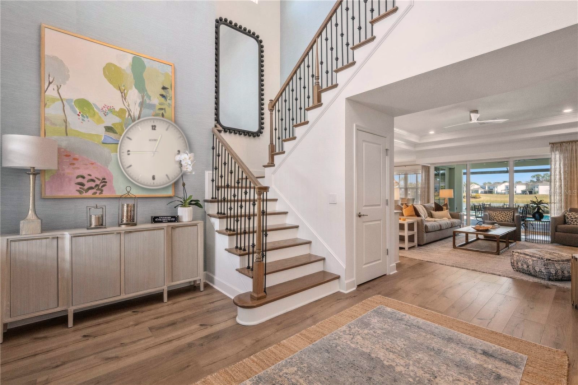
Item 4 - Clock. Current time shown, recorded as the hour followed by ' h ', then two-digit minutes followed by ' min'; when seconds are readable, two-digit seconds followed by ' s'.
12 h 45 min
